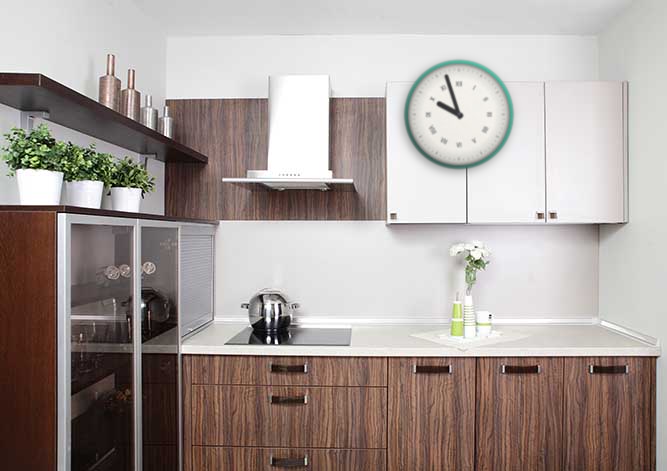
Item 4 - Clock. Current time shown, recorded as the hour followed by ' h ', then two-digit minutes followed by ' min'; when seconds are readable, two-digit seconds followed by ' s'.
9 h 57 min
